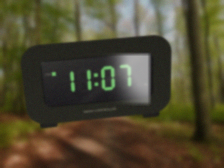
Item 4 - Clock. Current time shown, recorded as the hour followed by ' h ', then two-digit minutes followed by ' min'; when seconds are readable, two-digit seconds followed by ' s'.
11 h 07 min
